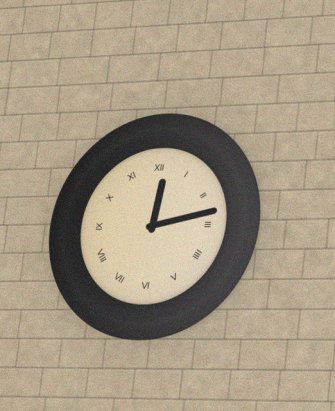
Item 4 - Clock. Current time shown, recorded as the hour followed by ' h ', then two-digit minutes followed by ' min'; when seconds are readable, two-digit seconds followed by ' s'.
12 h 13 min
